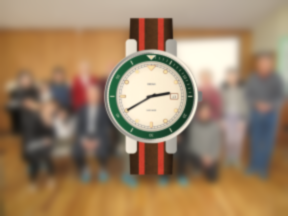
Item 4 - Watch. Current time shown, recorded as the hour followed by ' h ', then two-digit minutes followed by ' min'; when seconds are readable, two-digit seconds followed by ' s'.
2 h 40 min
